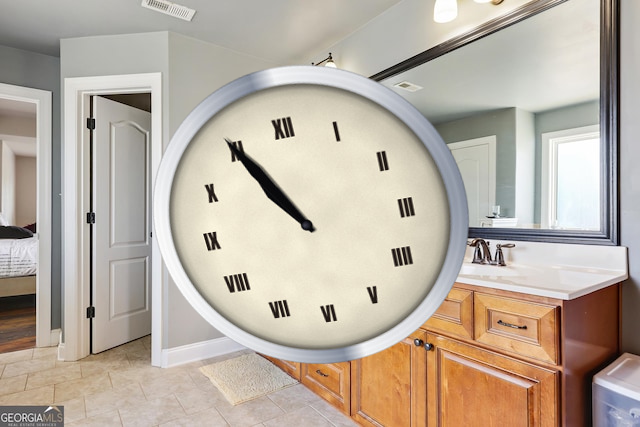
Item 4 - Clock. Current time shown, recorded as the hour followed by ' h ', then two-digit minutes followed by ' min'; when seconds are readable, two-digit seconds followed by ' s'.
10 h 55 min
